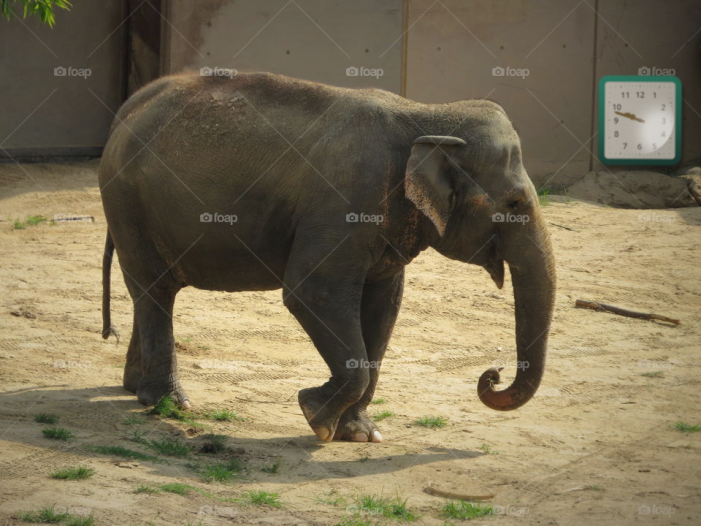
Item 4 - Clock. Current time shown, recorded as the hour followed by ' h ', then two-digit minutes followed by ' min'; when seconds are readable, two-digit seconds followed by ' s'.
9 h 48 min
